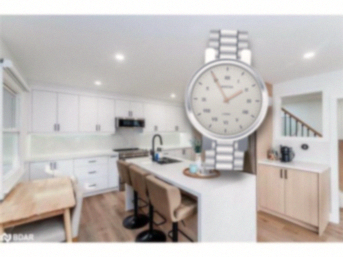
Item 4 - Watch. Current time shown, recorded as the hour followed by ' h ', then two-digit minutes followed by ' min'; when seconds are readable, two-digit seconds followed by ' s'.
1 h 55 min
